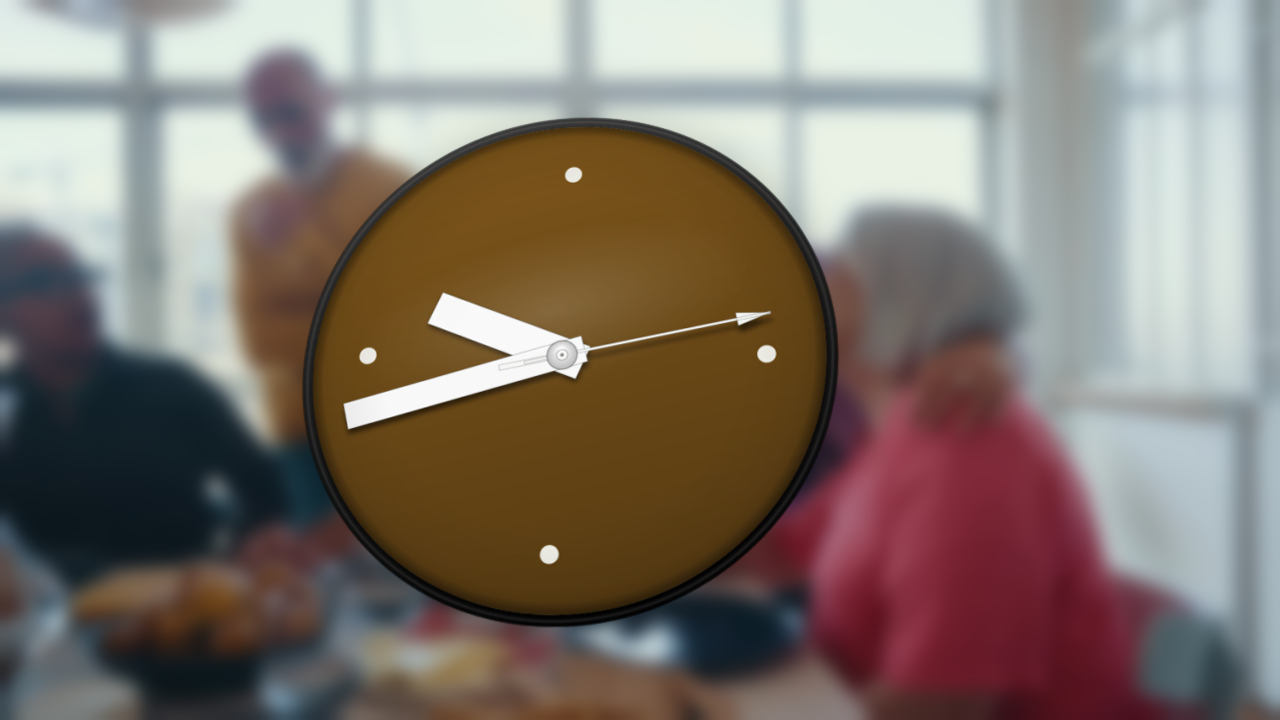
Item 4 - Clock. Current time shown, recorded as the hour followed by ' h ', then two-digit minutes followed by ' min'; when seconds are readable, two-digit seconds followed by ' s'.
9 h 42 min 13 s
